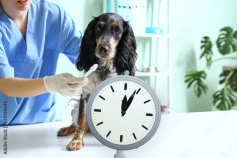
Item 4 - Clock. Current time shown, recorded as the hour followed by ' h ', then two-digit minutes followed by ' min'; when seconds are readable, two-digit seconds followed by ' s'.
12 h 04 min
